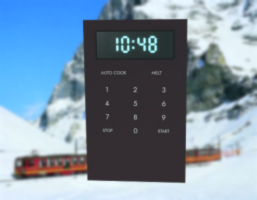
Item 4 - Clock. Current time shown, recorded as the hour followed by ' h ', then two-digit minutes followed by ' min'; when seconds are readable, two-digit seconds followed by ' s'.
10 h 48 min
